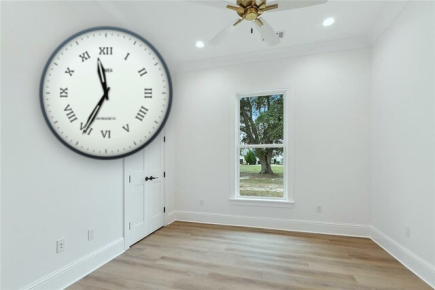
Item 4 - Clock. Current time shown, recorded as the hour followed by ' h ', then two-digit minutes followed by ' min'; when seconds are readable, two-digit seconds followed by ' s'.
11 h 35 min
